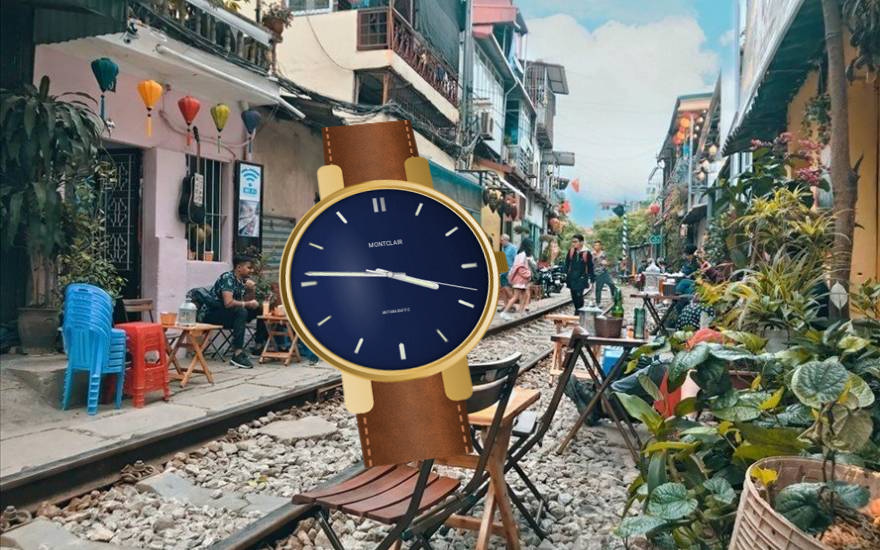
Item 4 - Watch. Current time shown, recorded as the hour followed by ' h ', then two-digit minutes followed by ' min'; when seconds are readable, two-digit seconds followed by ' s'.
3 h 46 min 18 s
